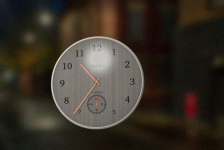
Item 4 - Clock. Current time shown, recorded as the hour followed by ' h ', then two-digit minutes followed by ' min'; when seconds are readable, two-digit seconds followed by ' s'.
10 h 36 min
